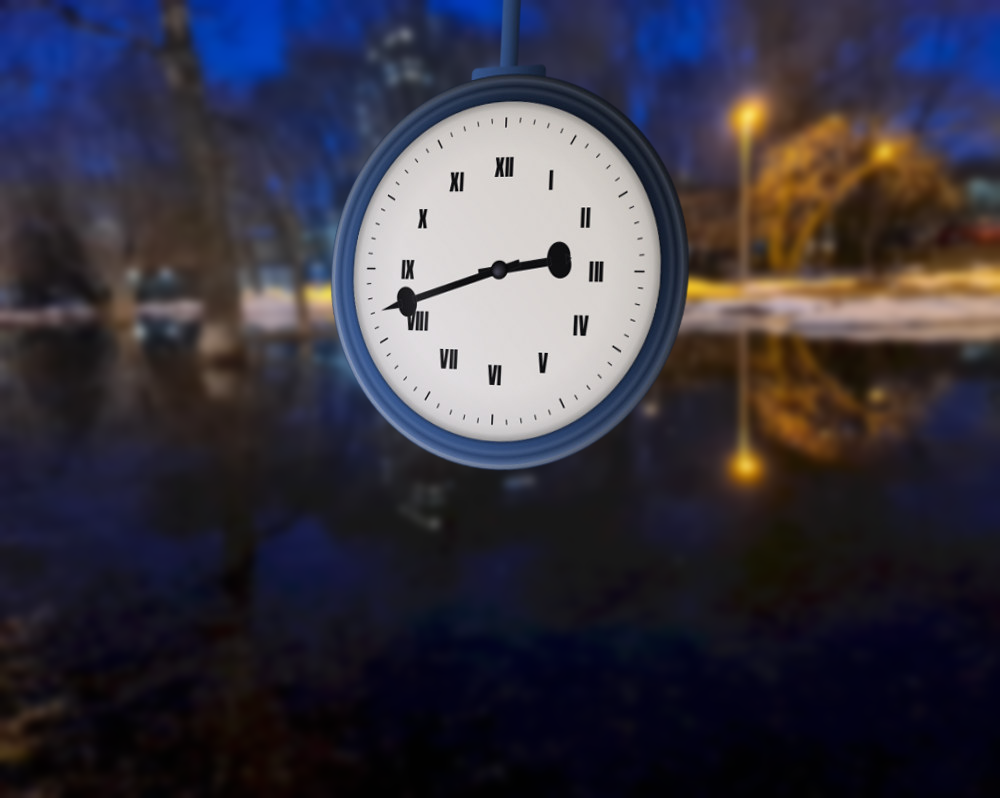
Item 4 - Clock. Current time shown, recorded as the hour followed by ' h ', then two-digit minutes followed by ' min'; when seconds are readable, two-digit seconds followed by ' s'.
2 h 42 min
